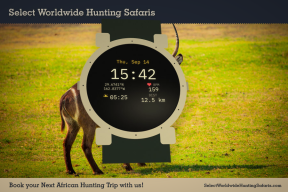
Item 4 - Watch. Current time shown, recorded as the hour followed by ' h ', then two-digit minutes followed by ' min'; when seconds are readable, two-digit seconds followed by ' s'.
15 h 42 min
